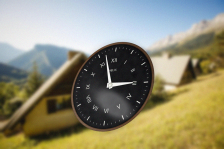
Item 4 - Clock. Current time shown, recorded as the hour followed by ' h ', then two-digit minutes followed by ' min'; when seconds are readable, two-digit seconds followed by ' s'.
2 h 57 min
